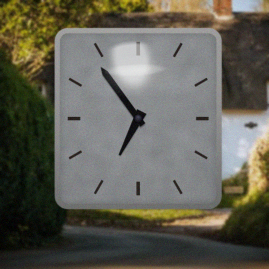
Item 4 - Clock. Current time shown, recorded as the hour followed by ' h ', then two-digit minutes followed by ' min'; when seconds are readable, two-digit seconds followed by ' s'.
6 h 54 min
